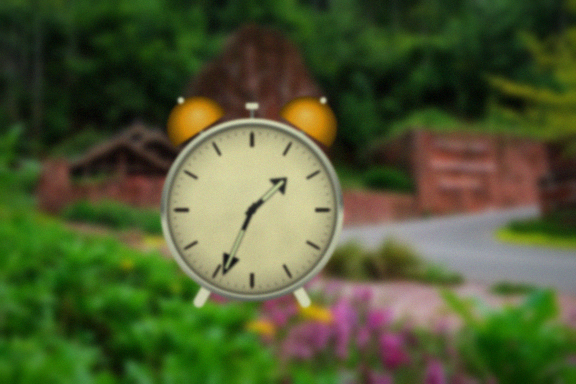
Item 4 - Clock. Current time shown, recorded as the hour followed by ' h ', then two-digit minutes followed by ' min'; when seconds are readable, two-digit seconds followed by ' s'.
1 h 34 min
